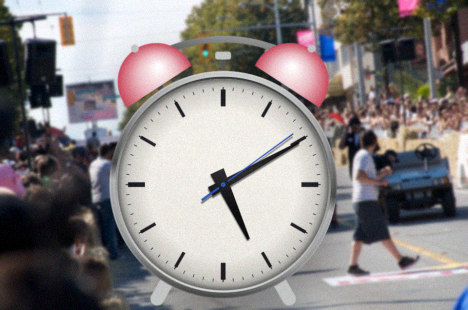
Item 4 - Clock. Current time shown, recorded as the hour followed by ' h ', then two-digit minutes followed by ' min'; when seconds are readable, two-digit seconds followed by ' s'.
5 h 10 min 09 s
